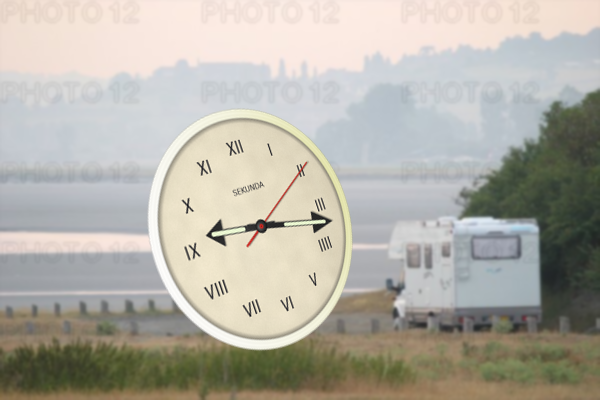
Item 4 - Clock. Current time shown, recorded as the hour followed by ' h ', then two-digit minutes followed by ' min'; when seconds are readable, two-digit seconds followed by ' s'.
9 h 17 min 10 s
